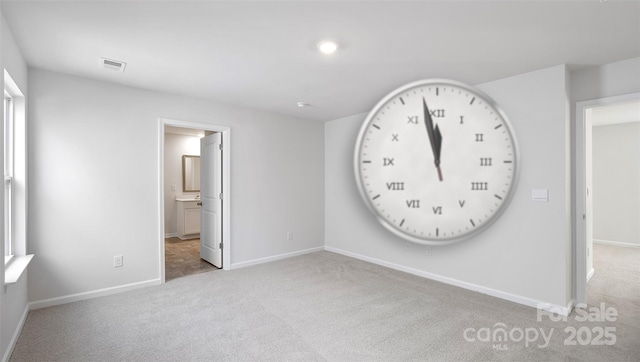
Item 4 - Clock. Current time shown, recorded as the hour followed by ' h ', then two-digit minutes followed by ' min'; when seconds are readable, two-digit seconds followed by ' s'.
11 h 57 min 58 s
